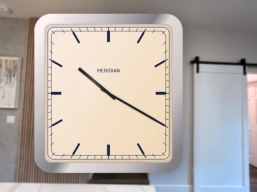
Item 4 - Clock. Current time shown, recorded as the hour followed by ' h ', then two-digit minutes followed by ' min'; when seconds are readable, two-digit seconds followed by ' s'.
10 h 20 min
